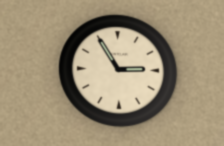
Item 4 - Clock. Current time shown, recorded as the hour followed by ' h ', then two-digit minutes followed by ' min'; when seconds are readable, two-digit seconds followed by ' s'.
2 h 55 min
